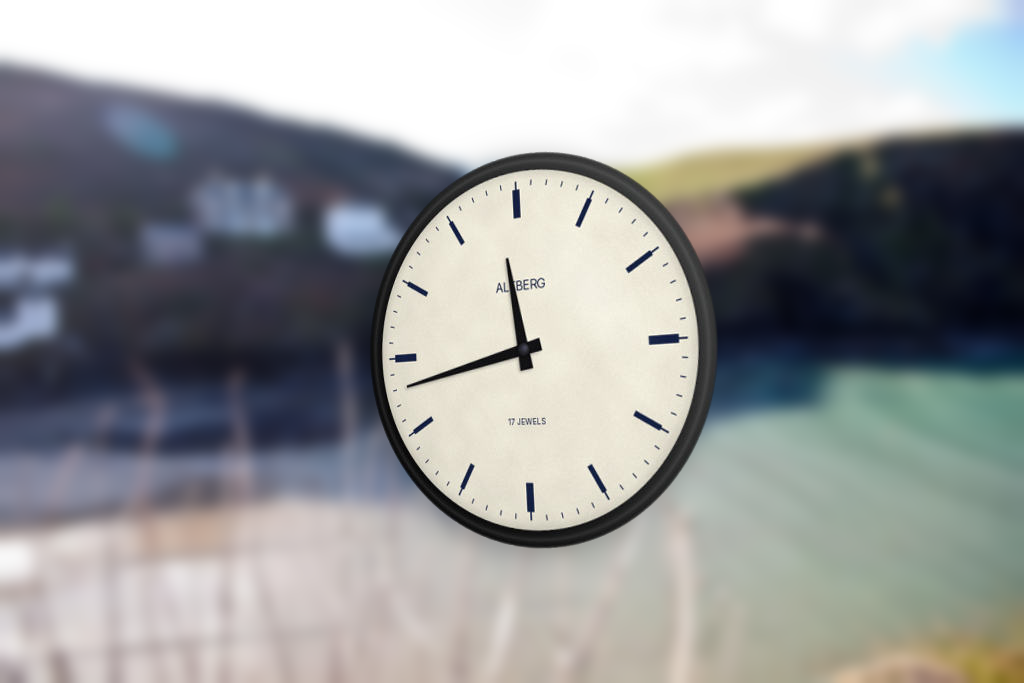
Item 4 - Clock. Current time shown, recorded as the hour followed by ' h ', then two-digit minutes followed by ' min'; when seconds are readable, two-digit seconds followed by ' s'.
11 h 43 min
